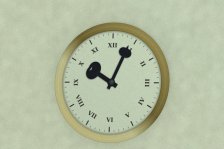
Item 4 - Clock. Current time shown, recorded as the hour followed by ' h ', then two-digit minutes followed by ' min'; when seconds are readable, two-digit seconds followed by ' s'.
10 h 04 min
